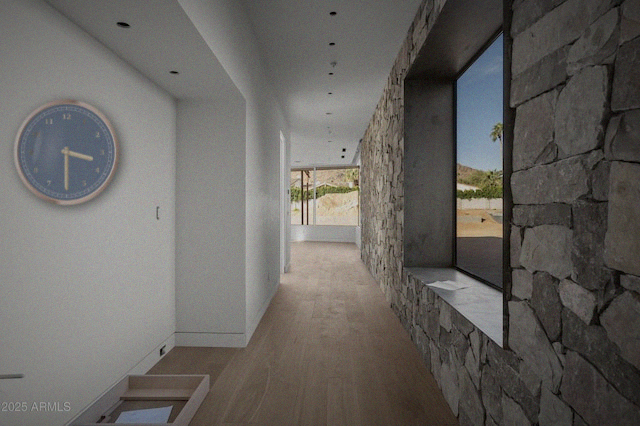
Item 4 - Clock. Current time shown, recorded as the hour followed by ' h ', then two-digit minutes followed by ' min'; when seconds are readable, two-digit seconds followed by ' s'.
3 h 30 min
